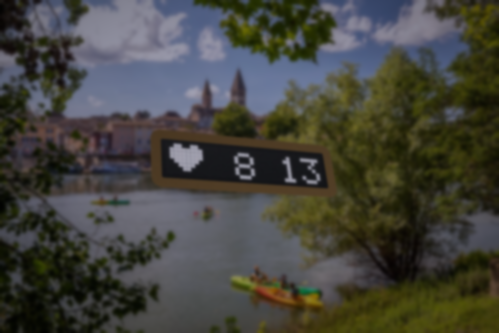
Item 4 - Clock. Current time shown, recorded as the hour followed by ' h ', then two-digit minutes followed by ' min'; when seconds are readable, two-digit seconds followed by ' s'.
8 h 13 min
